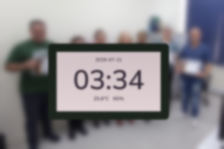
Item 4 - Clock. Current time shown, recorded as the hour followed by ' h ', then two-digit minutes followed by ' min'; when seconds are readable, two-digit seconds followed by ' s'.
3 h 34 min
